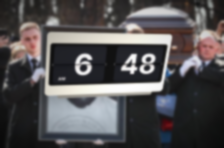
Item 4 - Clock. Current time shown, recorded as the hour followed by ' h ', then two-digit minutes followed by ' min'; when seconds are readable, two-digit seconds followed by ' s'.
6 h 48 min
